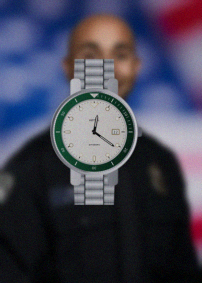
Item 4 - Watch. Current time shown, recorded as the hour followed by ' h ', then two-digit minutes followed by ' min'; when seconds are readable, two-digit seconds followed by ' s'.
12 h 21 min
